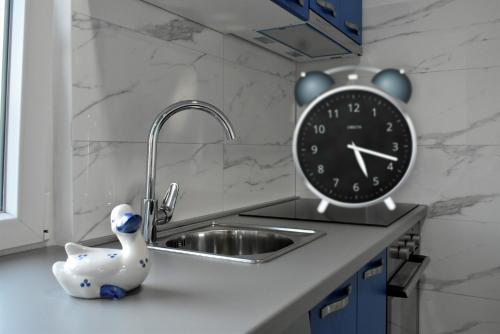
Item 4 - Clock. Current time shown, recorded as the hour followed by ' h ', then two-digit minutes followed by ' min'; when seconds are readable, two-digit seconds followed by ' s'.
5 h 18 min
